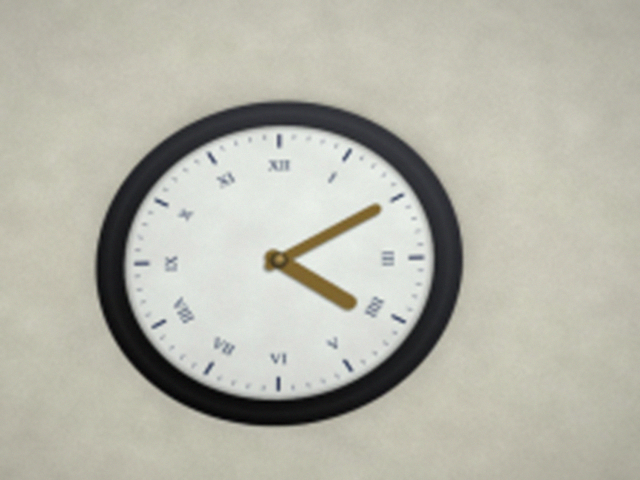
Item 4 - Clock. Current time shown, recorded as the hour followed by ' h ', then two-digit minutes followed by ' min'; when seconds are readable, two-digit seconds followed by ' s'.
4 h 10 min
